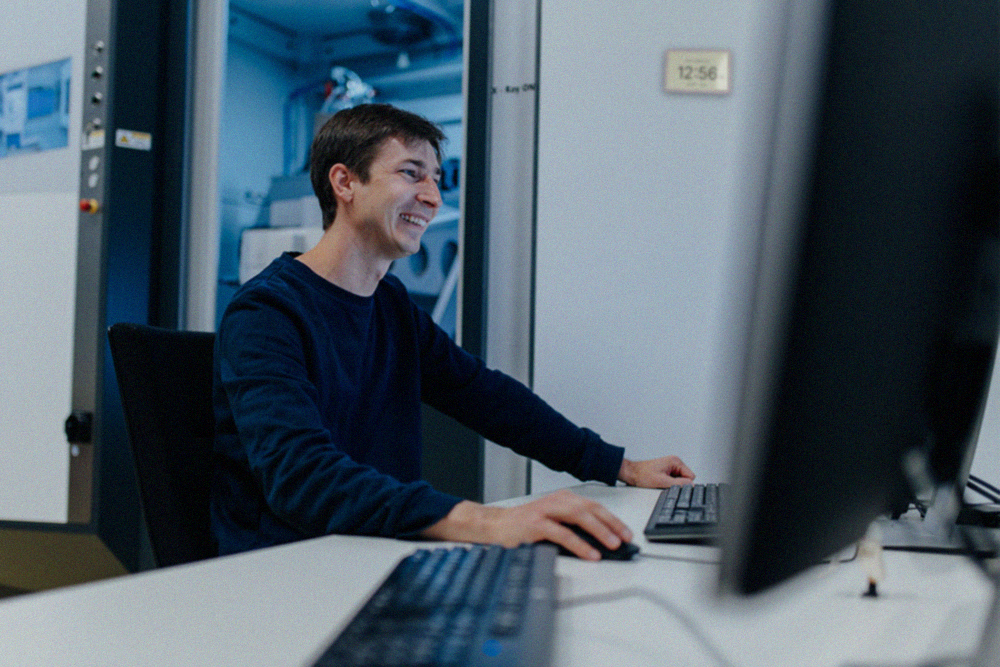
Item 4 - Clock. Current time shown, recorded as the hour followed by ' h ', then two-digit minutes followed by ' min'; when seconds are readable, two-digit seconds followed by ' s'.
12 h 56 min
